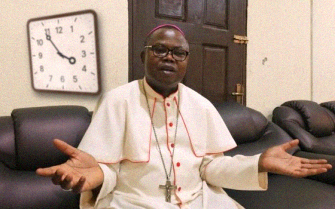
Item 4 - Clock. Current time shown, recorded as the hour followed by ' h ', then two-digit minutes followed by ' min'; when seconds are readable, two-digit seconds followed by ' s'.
3 h 54 min
